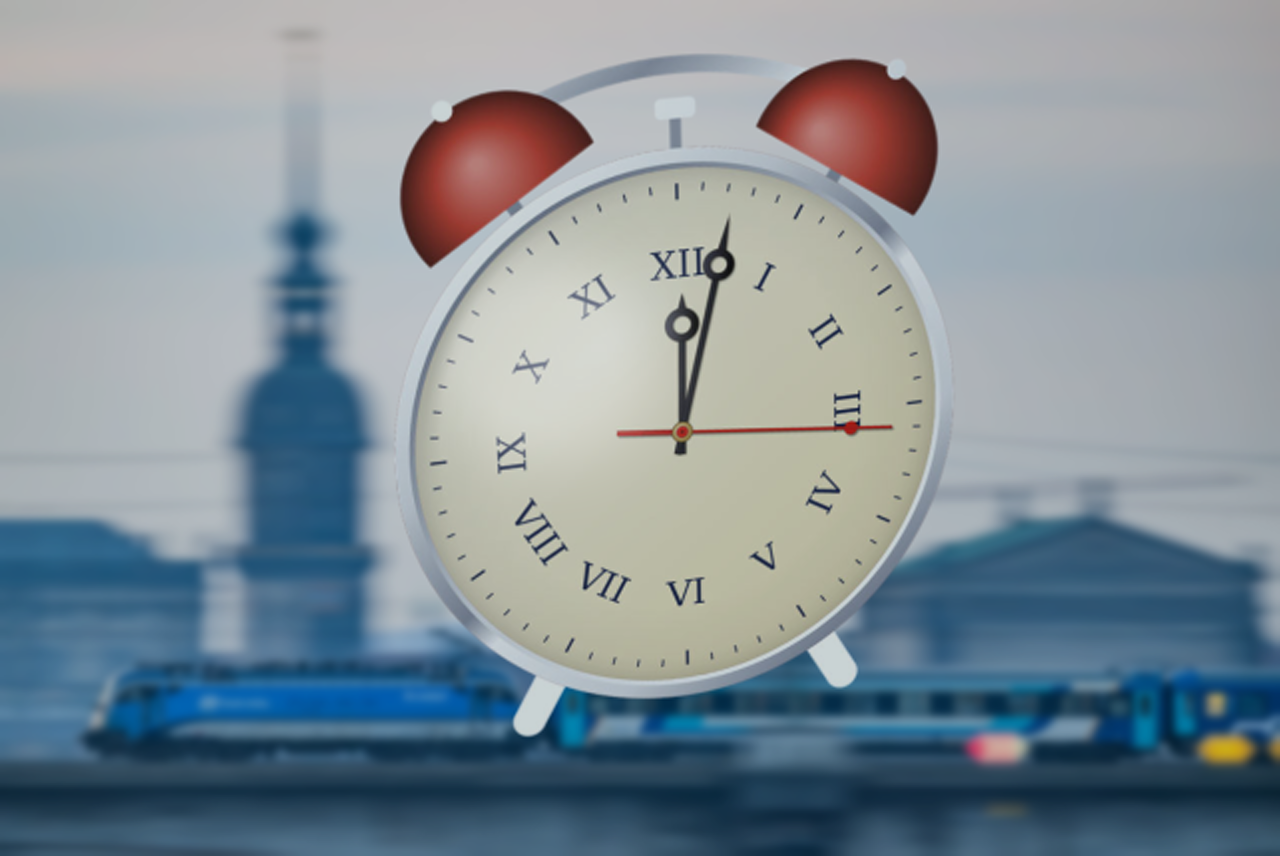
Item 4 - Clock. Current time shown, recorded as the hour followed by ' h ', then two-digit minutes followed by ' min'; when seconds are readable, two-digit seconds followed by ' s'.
12 h 02 min 16 s
